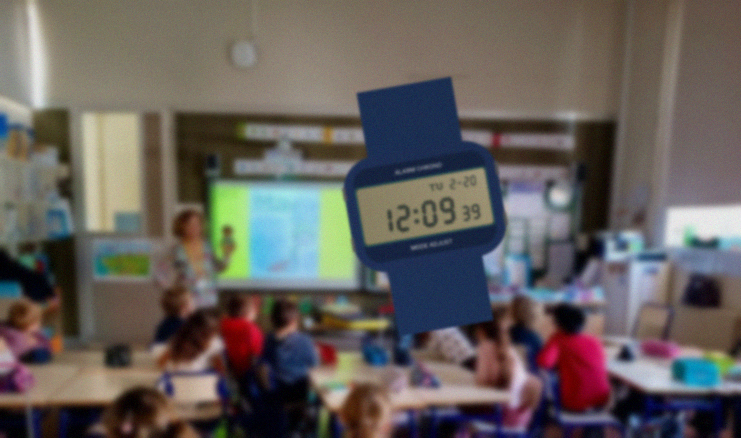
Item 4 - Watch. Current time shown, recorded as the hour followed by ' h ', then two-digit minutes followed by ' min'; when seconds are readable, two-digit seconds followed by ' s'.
12 h 09 min 39 s
